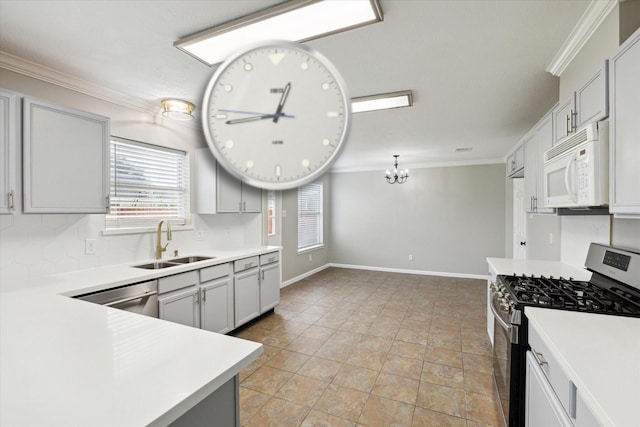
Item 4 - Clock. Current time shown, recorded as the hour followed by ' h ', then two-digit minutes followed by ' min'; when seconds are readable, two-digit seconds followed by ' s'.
12 h 43 min 46 s
